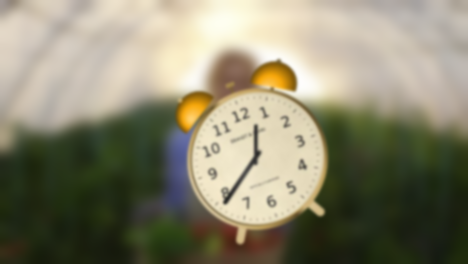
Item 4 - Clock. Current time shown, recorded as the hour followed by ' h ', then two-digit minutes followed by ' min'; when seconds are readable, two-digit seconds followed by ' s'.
12 h 39 min
